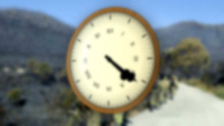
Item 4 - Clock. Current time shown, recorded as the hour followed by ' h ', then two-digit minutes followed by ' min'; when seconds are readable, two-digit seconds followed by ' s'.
4 h 21 min
